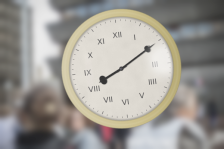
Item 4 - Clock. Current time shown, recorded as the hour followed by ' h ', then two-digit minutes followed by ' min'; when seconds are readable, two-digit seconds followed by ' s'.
8 h 10 min
